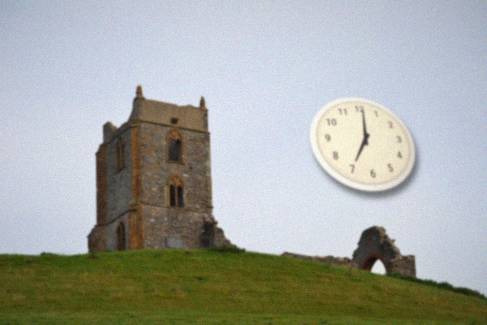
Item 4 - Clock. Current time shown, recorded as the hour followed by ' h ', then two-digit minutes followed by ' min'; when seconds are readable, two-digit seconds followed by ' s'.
7 h 01 min
